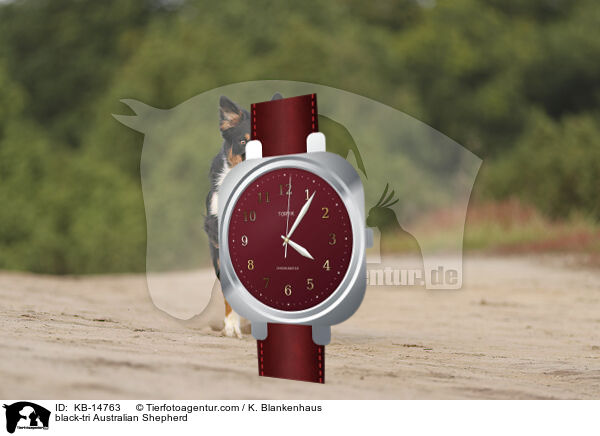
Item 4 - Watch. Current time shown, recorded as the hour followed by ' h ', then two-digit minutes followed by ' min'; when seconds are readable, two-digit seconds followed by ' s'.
4 h 06 min 01 s
